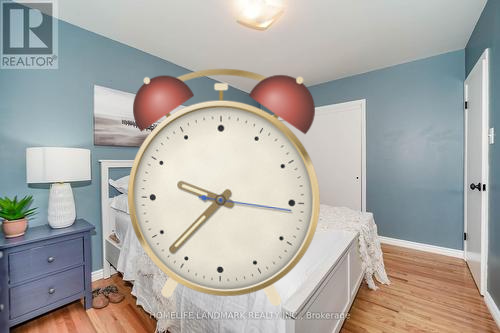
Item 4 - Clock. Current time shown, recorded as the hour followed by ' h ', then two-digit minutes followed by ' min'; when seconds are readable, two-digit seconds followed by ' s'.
9 h 37 min 16 s
